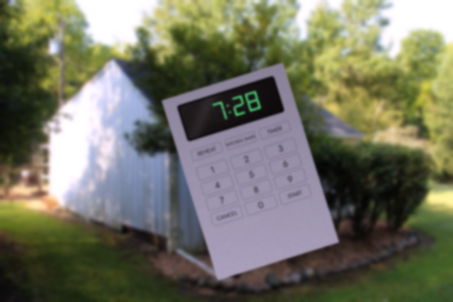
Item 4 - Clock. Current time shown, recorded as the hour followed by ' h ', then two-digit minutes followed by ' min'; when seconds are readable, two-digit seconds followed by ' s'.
7 h 28 min
